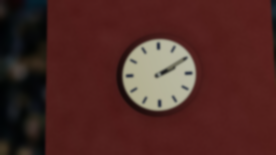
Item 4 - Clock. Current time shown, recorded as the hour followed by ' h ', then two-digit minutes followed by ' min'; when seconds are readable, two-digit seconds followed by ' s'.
2 h 10 min
